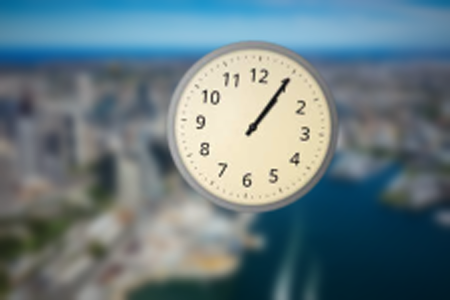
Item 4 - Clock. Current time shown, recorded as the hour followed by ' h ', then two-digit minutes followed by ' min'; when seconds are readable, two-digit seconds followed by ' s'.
1 h 05 min
